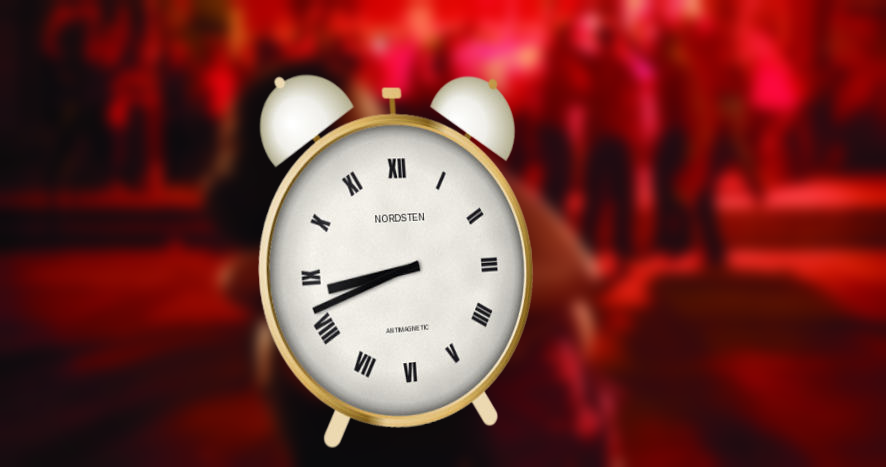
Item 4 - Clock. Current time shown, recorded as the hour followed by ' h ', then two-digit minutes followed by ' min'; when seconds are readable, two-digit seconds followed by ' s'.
8 h 42 min
